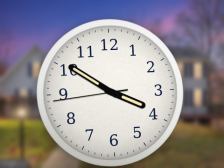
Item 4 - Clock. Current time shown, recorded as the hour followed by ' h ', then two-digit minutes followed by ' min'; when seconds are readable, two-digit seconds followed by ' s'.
3 h 50 min 44 s
